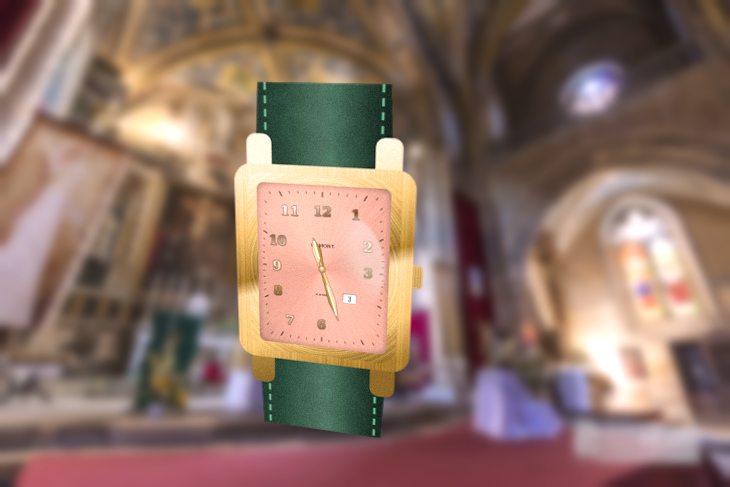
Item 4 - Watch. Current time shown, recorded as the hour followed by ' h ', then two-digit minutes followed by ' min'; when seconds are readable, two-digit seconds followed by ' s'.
11 h 27 min
